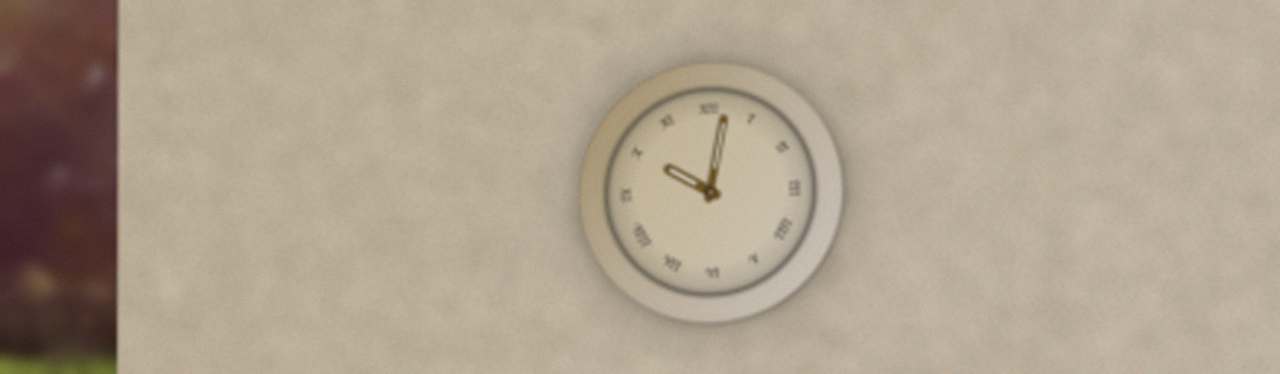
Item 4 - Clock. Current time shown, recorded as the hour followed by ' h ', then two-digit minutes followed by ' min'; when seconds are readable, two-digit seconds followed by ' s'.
10 h 02 min
